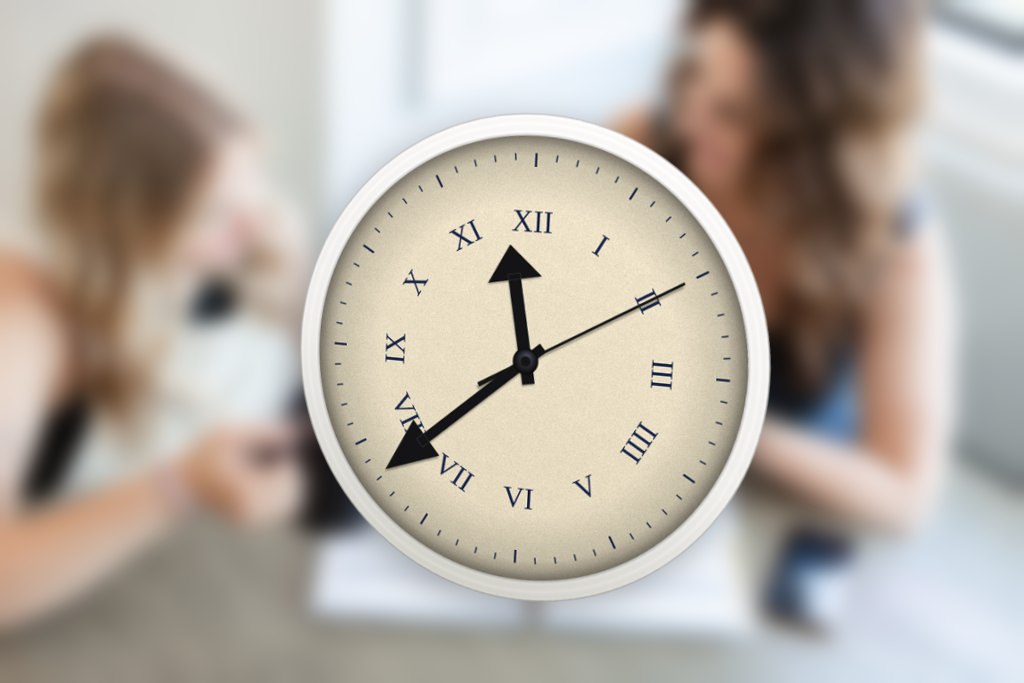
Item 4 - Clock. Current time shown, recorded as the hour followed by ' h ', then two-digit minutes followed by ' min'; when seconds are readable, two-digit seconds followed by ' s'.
11 h 38 min 10 s
